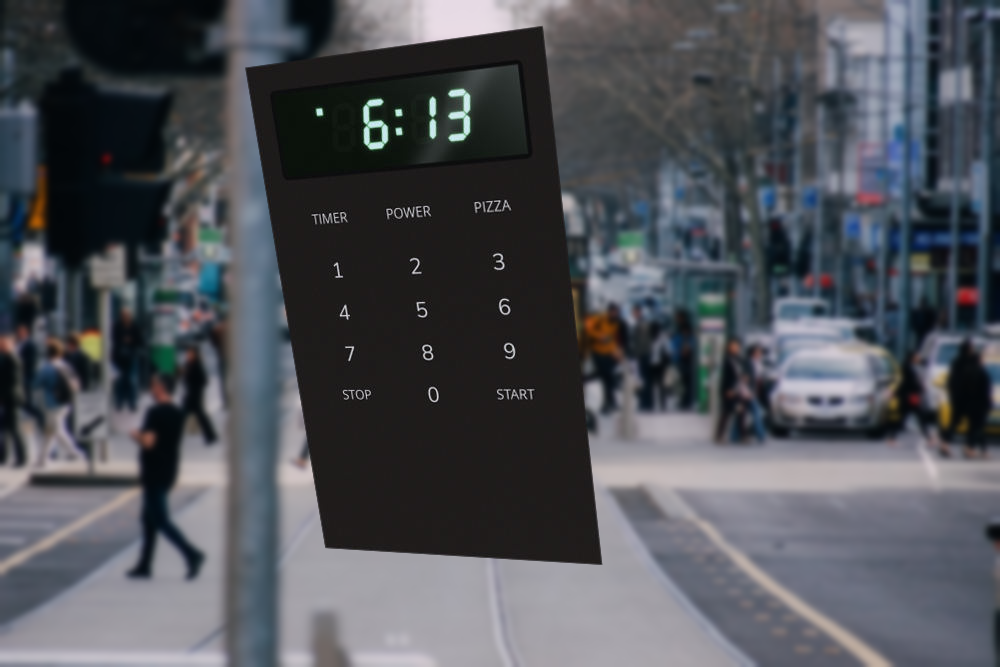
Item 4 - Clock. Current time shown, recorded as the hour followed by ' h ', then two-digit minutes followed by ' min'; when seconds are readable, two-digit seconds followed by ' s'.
6 h 13 min
